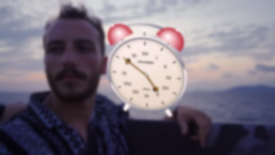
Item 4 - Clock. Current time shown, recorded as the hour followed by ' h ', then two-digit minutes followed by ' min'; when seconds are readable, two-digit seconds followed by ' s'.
4 h 51 min
